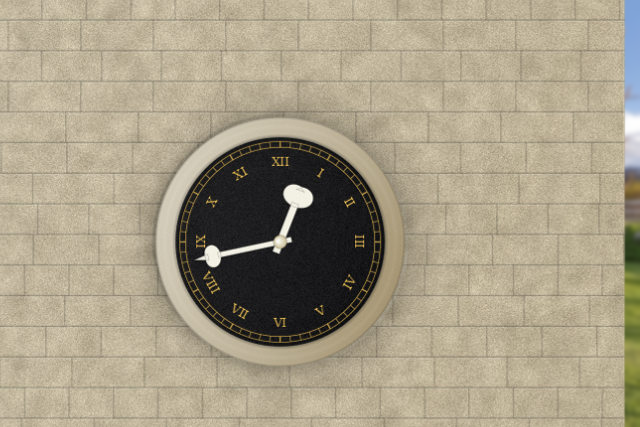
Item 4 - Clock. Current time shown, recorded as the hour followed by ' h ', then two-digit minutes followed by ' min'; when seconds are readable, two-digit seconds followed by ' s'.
12 h 43 min
